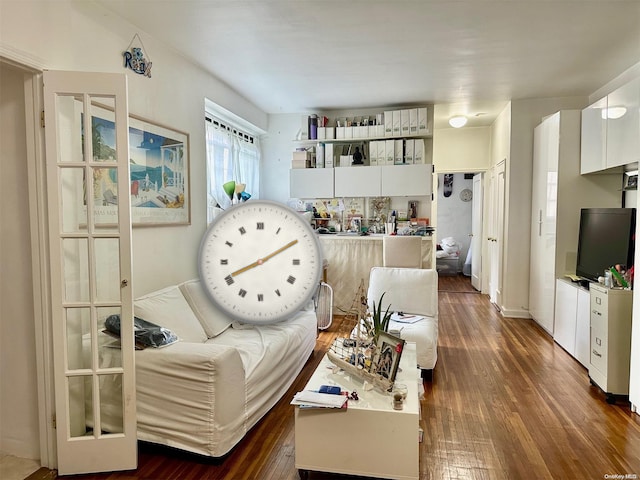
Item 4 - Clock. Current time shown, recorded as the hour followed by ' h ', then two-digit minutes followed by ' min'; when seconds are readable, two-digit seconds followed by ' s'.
8 h 10 min
